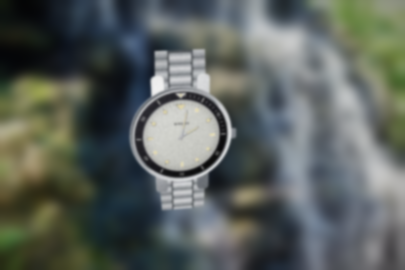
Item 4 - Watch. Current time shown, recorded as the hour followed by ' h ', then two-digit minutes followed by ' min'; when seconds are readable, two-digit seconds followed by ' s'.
2 h 02 min
